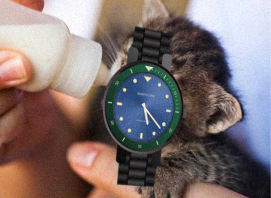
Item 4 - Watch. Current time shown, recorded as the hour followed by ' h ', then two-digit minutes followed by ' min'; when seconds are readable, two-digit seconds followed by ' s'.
5 h 22 min
